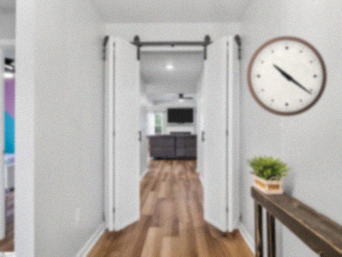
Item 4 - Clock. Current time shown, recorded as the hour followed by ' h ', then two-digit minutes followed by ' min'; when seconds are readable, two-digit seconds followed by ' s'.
10 h 21 min
